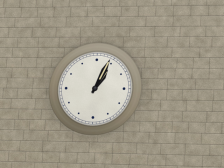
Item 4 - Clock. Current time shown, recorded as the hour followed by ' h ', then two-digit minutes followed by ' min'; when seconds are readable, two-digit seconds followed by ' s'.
1 h 04 min
